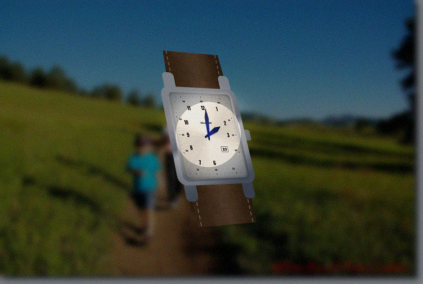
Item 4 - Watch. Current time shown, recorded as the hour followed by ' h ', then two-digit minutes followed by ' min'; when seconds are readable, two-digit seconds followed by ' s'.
2 h 01 min
